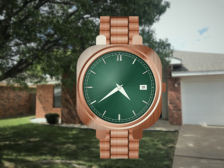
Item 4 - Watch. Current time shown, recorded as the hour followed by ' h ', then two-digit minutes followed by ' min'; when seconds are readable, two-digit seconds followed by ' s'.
4 h 39 min
